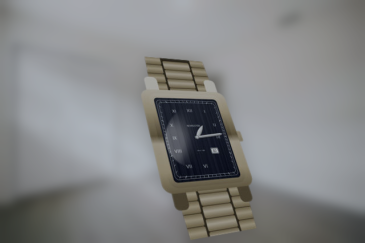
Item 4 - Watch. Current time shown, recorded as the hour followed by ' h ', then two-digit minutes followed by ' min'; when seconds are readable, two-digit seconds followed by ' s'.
1 h 14 min
